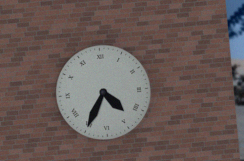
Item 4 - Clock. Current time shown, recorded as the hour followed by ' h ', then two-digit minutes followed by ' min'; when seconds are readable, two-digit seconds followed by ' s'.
4 h 35 min
